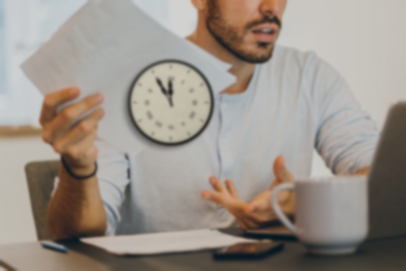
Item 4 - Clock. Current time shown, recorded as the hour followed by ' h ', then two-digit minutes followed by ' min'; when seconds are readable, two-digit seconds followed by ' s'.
11 h 55 min
